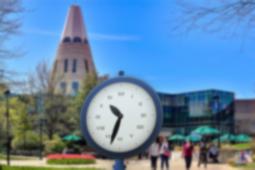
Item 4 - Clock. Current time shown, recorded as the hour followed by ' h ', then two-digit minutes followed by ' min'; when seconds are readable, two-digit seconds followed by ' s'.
10 h 33 min
